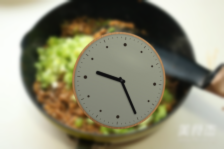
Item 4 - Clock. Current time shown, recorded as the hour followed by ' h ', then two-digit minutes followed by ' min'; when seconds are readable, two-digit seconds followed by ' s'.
9 h 25 min
